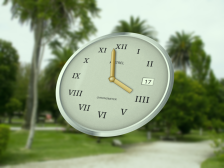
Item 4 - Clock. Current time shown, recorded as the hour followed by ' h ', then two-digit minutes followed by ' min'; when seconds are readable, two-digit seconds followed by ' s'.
3 h 58 min
